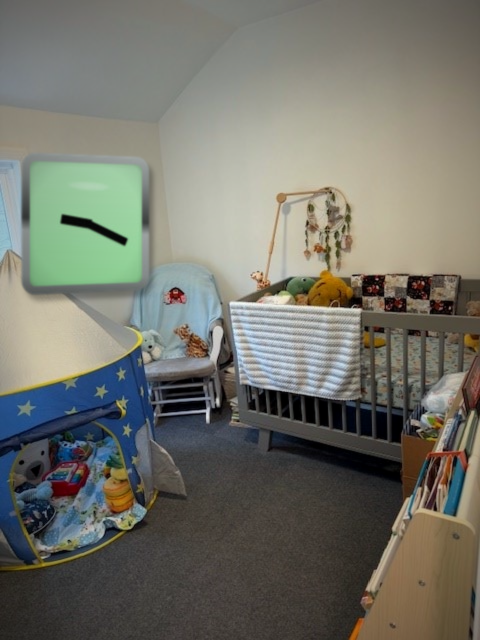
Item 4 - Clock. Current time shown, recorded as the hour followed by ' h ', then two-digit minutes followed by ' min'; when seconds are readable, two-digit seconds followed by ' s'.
9 h 19 min
